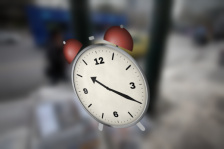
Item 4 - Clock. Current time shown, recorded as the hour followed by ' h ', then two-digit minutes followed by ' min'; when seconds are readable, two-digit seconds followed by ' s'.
10 h 20 min
